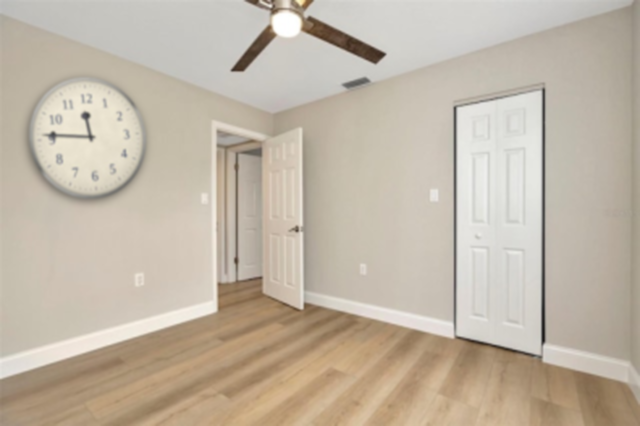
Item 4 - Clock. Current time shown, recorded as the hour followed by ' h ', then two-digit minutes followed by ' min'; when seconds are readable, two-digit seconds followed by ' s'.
11 h 46 min
